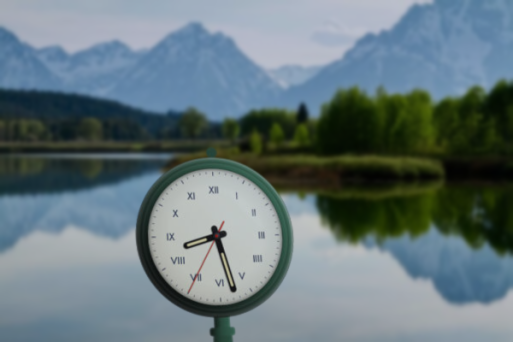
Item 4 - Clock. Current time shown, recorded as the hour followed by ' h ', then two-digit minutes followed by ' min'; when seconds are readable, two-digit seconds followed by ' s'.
8 h 27 min 35 s
